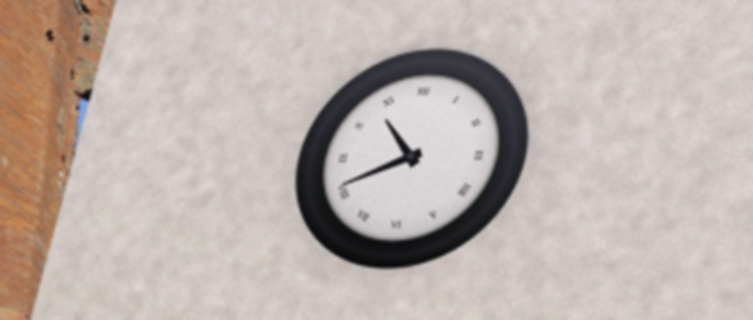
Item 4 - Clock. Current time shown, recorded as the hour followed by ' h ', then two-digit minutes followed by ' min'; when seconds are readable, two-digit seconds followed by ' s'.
10 h 41 min
